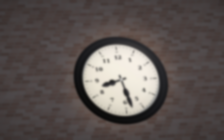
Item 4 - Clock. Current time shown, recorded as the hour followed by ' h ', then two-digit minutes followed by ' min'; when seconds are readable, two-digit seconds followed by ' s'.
8 h 28 min
